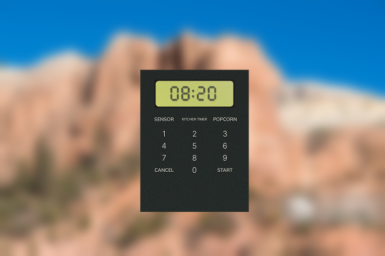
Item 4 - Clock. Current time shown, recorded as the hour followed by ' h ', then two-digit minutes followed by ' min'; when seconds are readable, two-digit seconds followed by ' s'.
8 h 20 min
